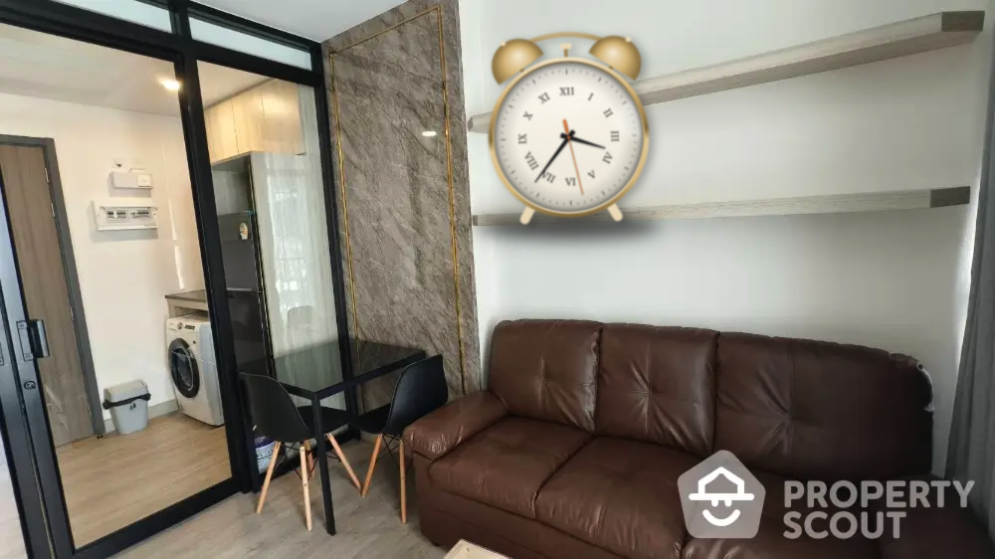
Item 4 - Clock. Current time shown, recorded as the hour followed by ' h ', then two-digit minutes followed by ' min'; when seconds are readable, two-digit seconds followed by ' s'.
3 h 36 min 28 s
